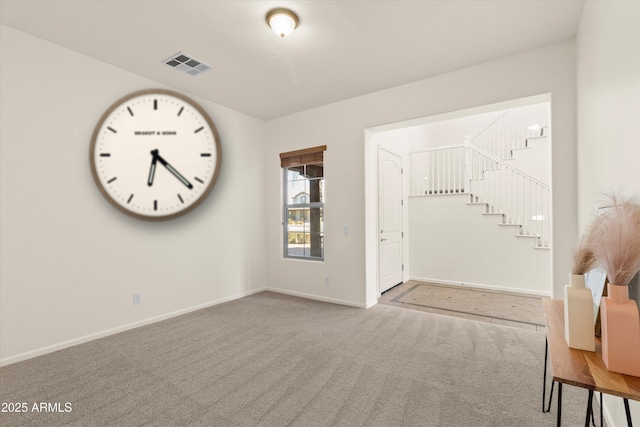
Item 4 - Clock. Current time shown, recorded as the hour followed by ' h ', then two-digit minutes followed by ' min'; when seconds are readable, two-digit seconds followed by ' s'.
6 h 22 min
